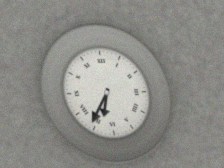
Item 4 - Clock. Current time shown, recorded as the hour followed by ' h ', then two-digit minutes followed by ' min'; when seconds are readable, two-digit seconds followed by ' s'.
6 h 36 min
